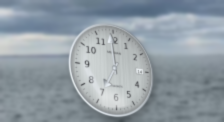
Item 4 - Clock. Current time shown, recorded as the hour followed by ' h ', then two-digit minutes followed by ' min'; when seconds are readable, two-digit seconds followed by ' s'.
6 h 59 min
